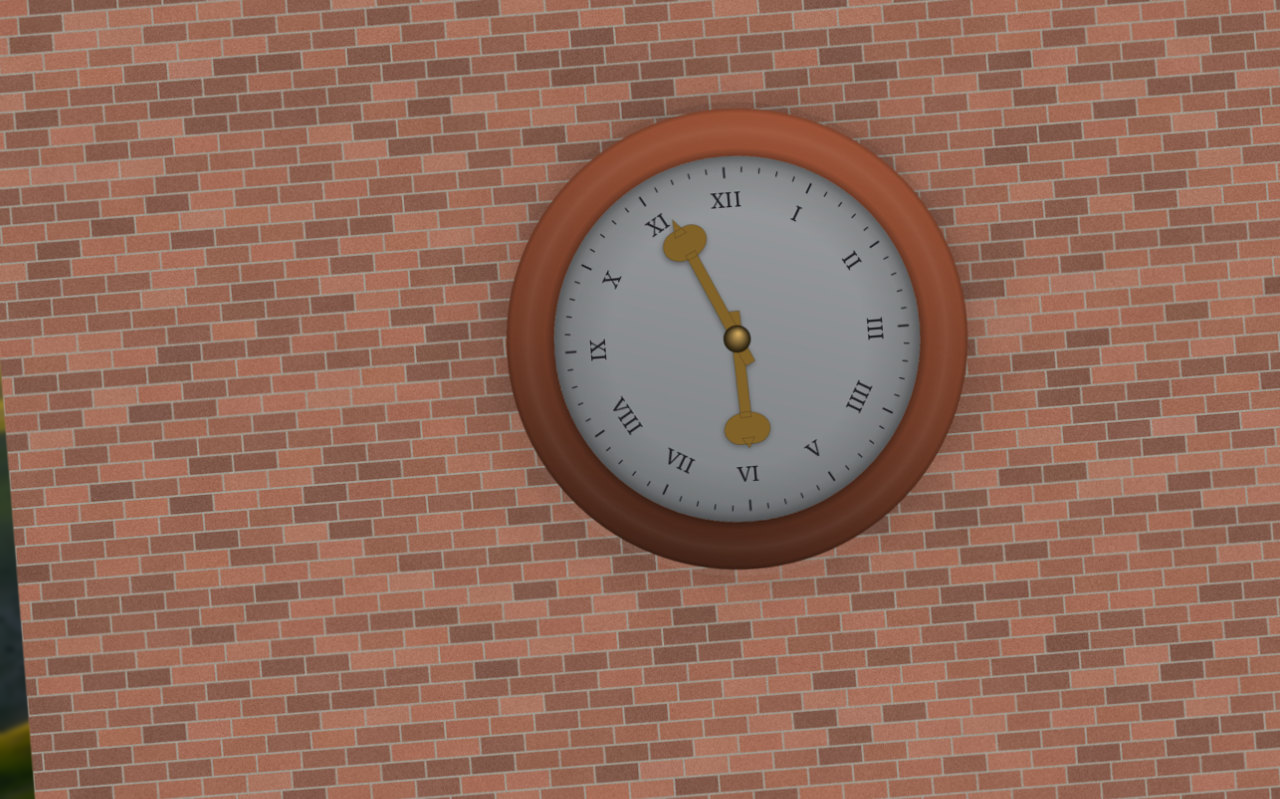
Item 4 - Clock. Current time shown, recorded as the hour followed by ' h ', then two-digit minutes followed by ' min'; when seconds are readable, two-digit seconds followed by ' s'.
5 h 56 min
